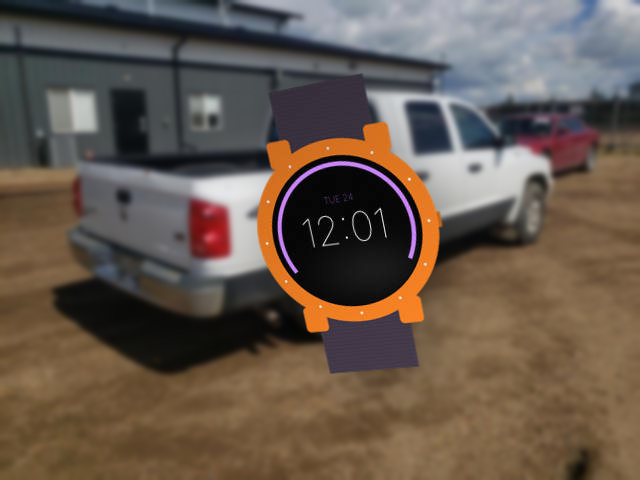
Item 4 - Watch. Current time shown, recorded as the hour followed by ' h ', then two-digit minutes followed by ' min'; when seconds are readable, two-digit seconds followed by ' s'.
12 h 01 min
